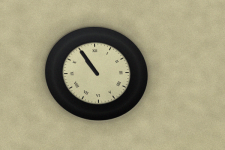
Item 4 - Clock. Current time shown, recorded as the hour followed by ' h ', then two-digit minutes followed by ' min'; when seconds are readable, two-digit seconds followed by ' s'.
10 h 55 min
